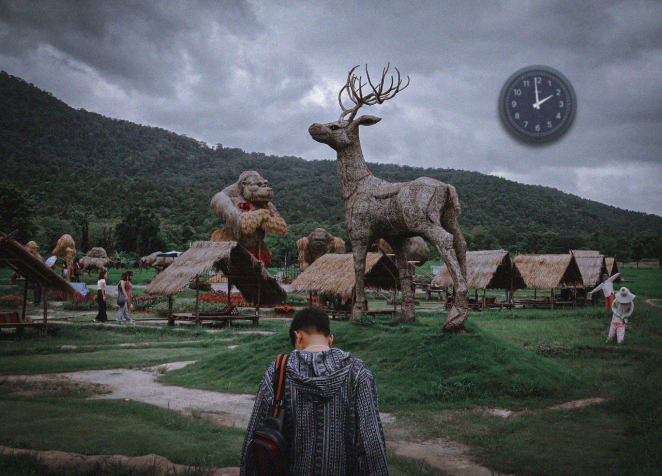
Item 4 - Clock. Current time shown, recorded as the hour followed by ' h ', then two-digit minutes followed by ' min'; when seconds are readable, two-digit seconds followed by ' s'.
1 h 59 min
